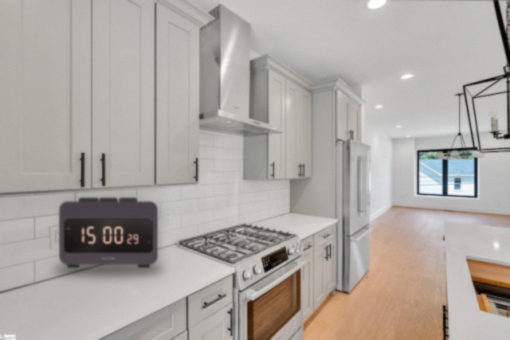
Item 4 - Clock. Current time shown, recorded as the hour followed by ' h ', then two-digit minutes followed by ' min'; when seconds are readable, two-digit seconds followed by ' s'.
15 h 00 min
